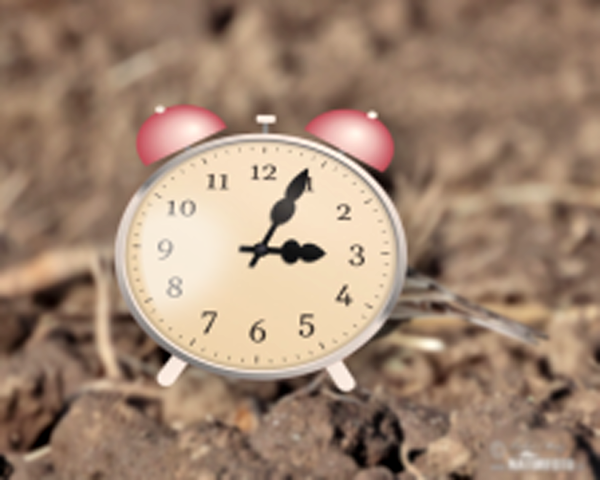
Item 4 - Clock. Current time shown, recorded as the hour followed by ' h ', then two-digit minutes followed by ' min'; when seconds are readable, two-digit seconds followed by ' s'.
3 h 04 min
